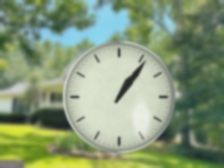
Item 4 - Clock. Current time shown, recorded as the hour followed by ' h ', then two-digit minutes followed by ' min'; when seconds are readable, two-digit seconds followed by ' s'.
1 h 06 min
